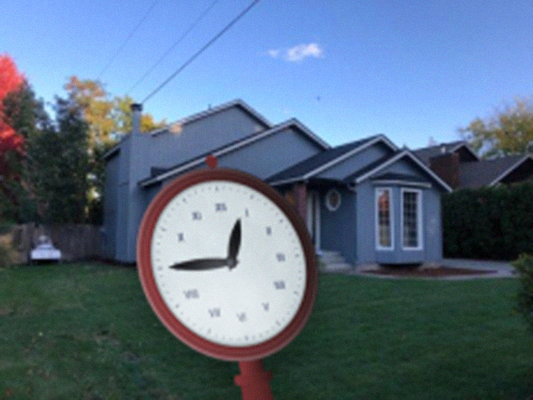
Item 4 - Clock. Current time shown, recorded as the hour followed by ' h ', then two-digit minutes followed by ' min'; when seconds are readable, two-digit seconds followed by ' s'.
12 h 45 min
